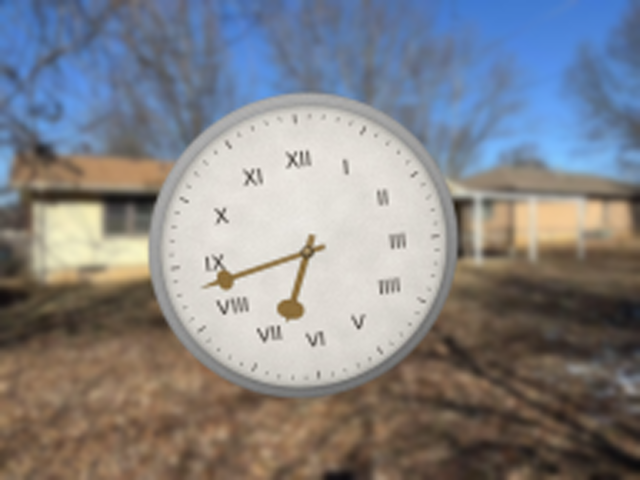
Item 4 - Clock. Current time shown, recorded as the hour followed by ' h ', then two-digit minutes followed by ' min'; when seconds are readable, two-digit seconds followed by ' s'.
6 h 43 min
